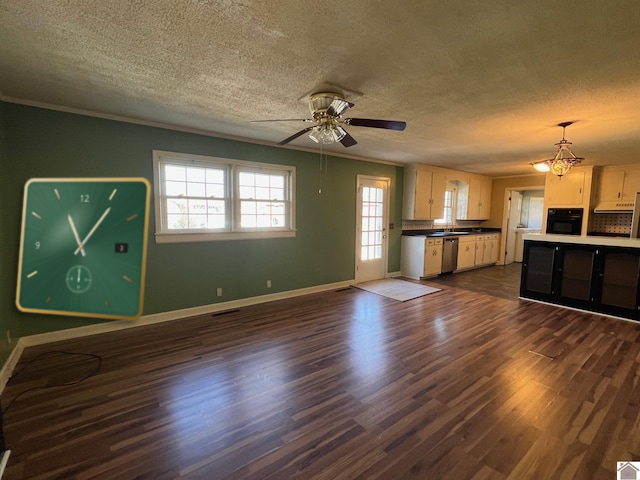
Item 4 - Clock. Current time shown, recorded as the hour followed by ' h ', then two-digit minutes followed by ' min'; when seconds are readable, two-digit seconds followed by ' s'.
11 h 06 min
